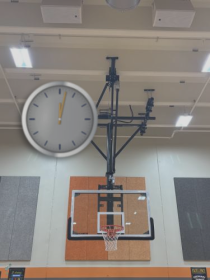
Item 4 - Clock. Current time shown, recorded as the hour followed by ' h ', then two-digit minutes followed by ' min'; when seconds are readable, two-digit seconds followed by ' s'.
12 h 02 min
